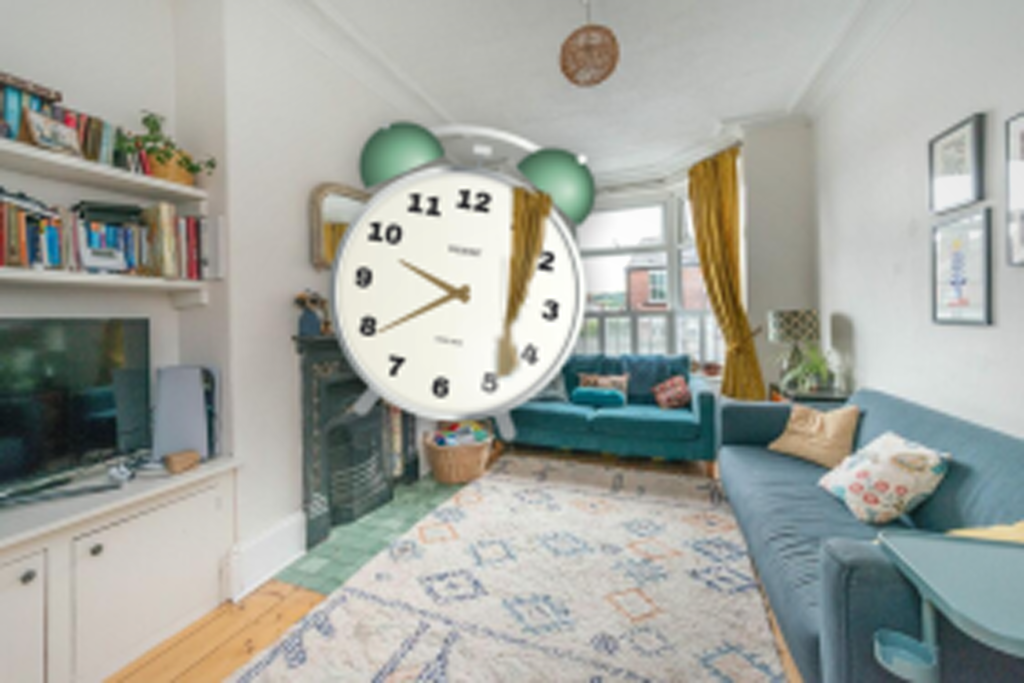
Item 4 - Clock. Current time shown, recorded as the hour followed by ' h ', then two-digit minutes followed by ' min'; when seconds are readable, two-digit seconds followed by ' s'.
9 h 39 min
